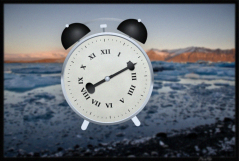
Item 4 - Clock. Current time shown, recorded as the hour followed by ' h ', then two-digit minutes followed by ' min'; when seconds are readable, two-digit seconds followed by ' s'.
8 h 11 min
